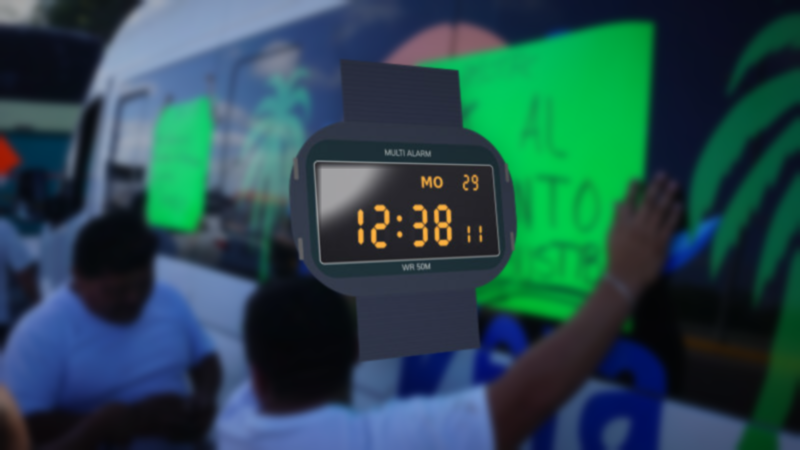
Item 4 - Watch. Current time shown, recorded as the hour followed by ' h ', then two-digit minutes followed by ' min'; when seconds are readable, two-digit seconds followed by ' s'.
12 h 38 min 11 s
